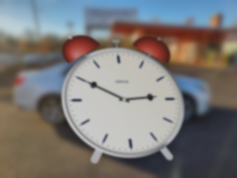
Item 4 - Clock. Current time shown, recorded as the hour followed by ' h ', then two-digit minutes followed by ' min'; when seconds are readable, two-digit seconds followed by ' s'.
2 h 50 min
